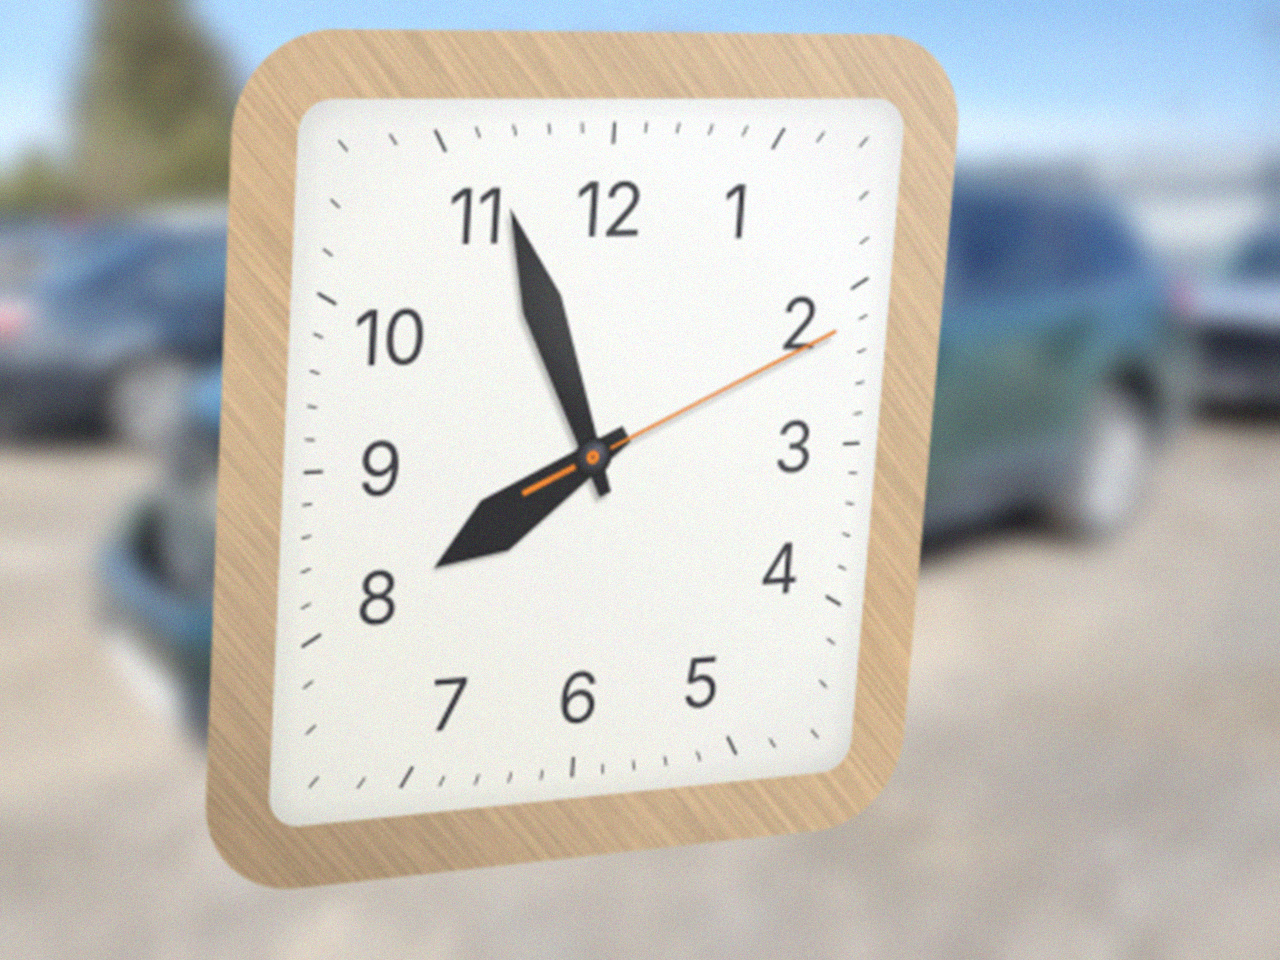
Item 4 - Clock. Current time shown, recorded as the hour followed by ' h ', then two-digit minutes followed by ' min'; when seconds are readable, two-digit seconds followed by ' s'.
7 h 56 min 11 s
